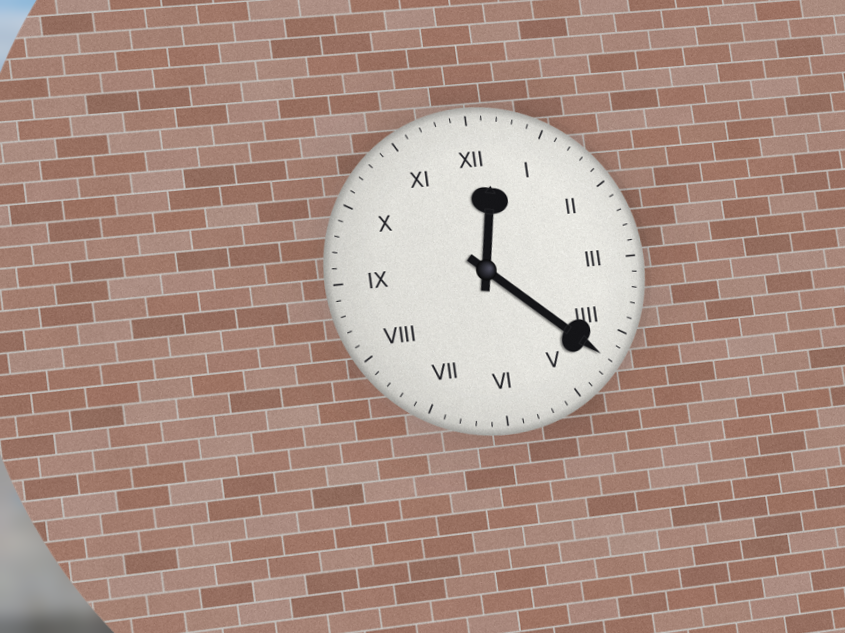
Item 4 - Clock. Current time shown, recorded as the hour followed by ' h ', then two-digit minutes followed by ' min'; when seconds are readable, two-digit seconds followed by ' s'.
12 h 22 min
